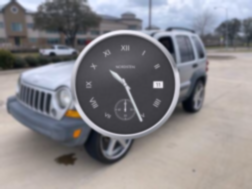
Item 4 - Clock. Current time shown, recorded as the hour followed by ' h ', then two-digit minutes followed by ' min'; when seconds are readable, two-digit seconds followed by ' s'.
10 h 26 min
